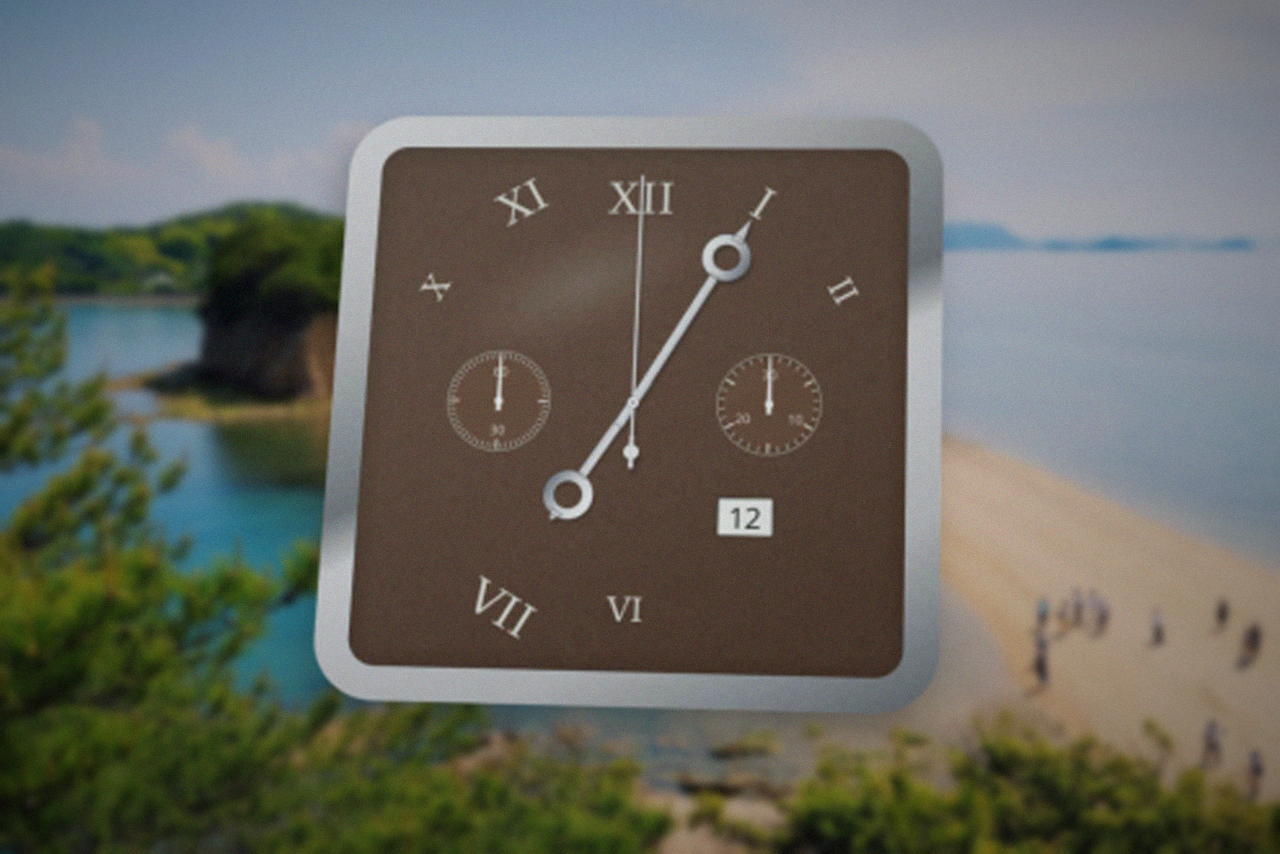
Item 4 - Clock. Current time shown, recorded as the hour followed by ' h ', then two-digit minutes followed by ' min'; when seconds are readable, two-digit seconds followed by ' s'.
7 h 05 min
